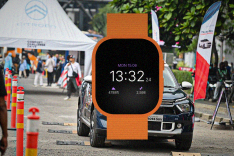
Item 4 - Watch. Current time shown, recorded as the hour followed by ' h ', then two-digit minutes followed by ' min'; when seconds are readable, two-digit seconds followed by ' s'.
13 h 32 min
